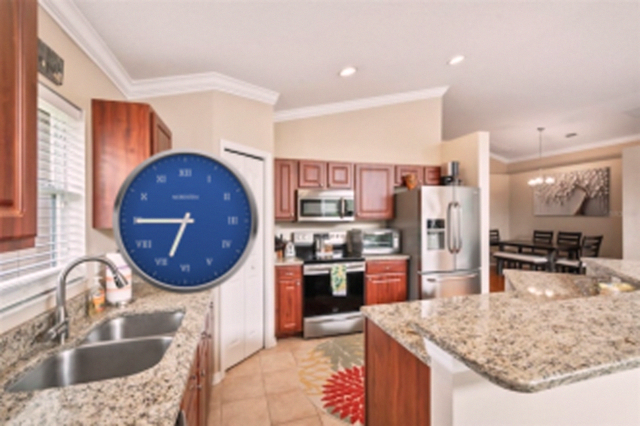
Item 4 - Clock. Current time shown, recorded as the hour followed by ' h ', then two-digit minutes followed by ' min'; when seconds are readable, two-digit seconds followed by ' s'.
6 h 45 min
